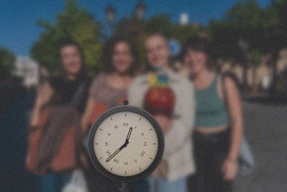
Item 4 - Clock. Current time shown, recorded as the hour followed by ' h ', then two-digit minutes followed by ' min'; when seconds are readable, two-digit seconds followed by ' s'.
12 h 38 min
